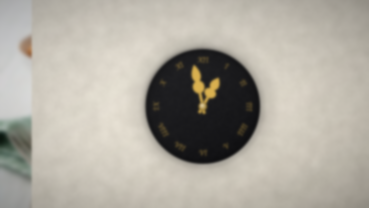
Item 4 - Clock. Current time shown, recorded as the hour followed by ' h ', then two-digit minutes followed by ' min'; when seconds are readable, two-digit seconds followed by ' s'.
12 h 58 min
